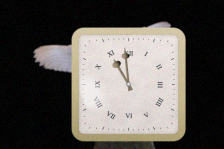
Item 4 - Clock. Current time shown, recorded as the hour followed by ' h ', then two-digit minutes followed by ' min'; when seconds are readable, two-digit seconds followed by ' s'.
10 h 59 min
